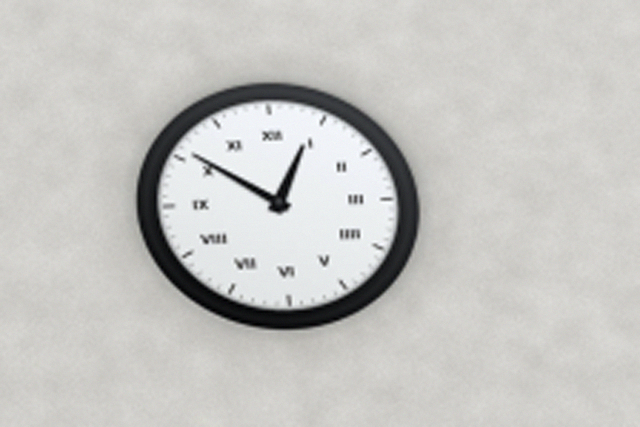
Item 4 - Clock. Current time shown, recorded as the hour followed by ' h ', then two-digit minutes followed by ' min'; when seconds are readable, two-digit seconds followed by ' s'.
12 h 51 min
